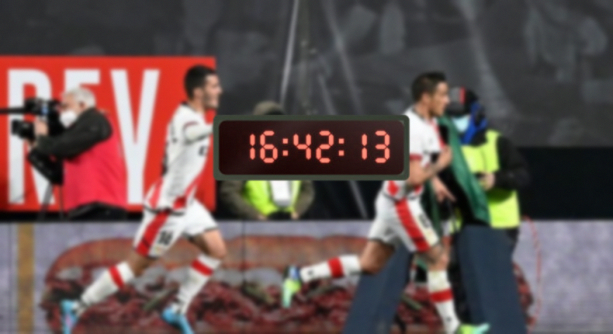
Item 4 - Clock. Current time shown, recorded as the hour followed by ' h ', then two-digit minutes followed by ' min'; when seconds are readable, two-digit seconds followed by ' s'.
16 h 42 min 13 s
